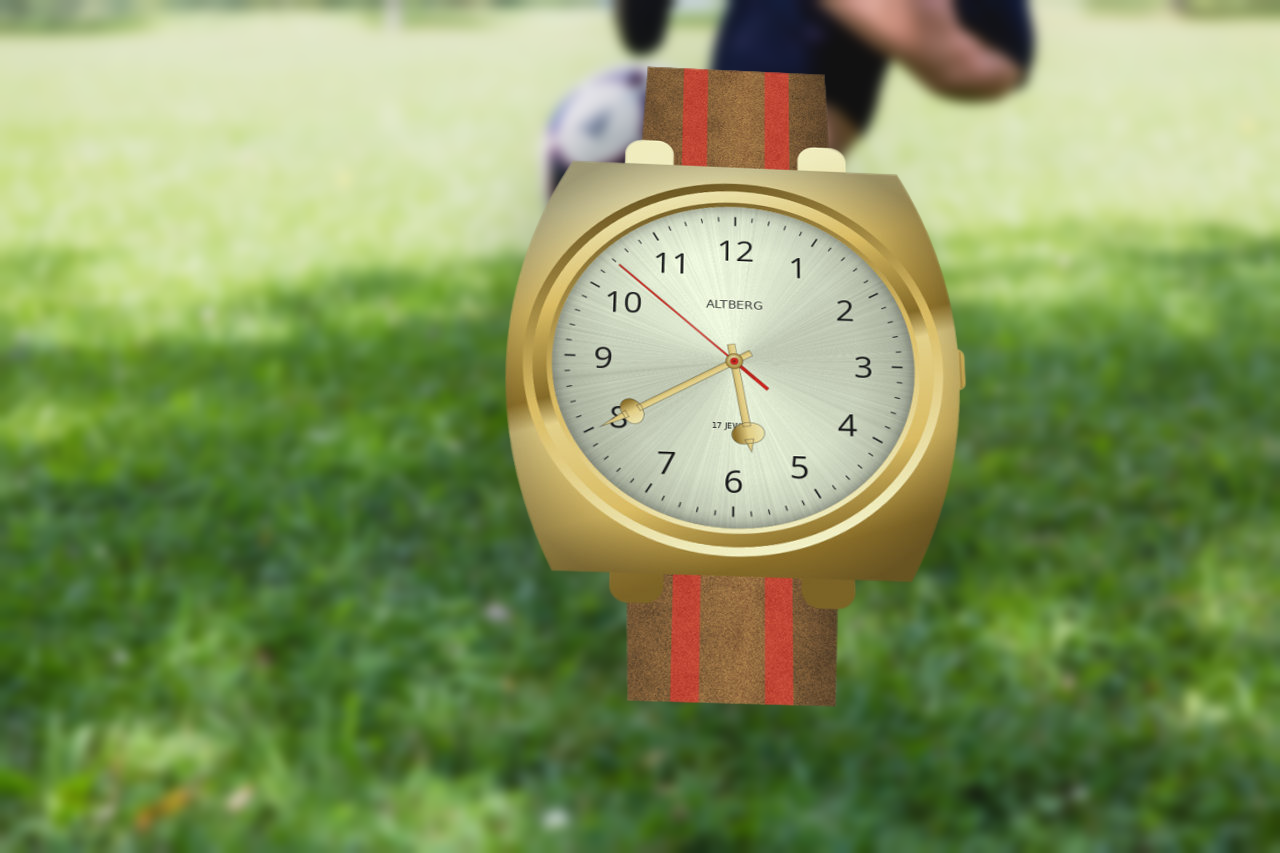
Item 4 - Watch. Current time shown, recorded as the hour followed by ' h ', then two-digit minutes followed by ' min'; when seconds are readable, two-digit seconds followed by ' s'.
5 h 39 min 52 s
